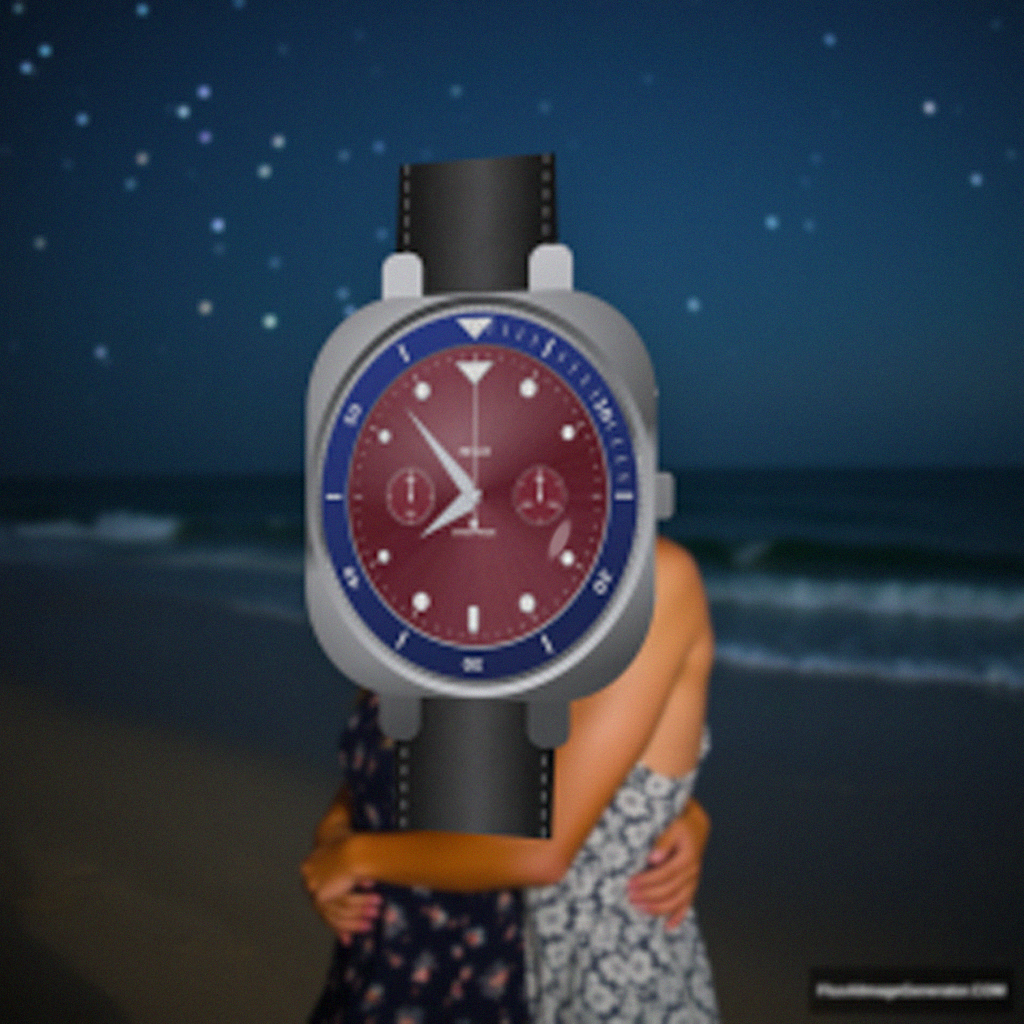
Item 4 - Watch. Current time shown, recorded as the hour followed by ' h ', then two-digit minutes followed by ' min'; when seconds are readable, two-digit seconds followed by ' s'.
7 h 53 min
